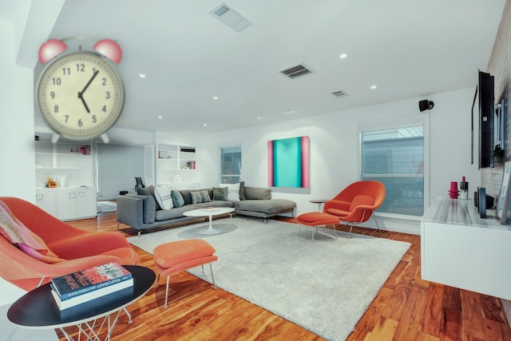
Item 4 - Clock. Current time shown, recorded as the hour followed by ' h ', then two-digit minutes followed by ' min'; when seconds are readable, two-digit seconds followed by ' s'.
5 h 06 min
